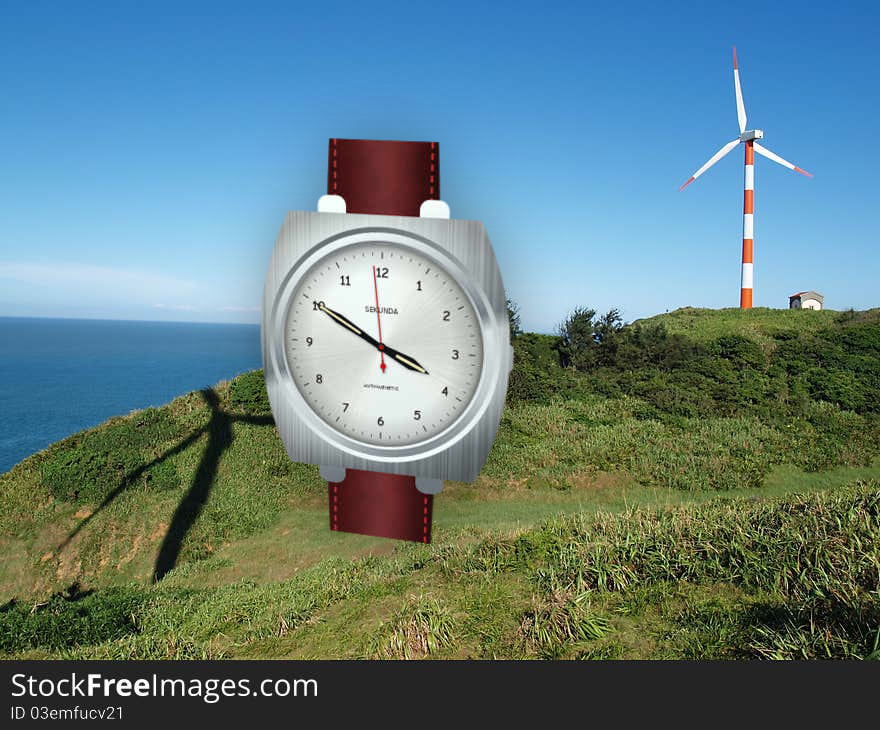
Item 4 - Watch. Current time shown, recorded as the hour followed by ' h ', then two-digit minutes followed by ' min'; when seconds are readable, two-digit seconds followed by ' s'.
3 h 49 min 59 s
